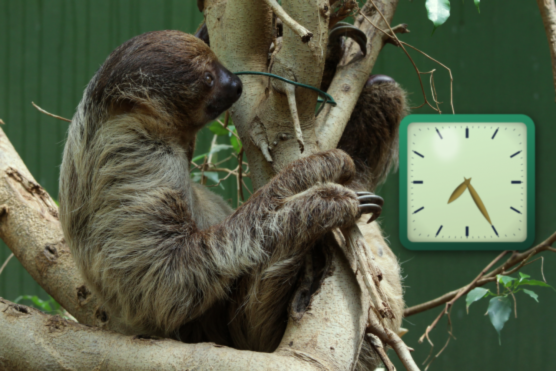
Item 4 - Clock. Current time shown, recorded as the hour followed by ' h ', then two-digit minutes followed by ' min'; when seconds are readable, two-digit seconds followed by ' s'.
7 h 25 min
